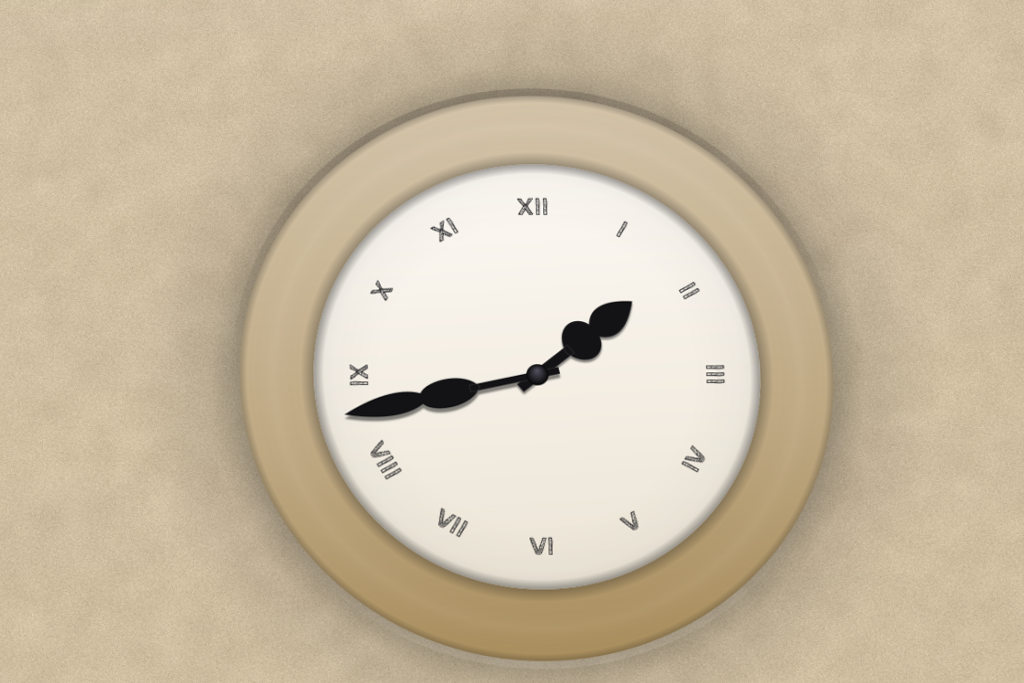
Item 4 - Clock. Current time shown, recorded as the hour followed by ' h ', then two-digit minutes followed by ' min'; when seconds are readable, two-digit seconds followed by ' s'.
1 h 43 min
